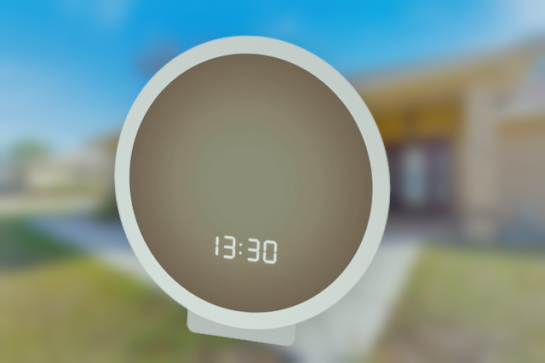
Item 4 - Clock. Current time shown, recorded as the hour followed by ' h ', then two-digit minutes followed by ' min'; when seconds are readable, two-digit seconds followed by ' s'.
13 h 30 min
